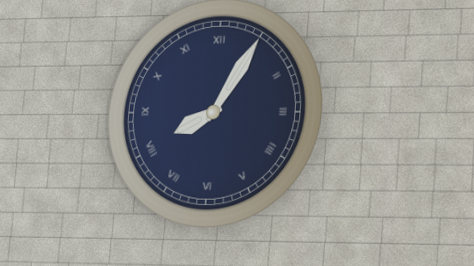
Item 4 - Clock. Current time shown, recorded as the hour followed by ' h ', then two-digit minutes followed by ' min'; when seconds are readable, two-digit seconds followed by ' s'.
8 h 05 min
